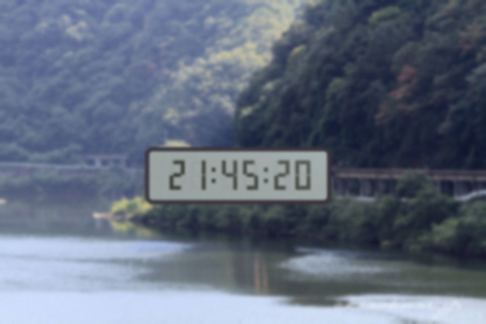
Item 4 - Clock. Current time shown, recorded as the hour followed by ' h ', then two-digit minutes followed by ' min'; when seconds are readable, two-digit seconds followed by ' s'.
21 h 45 min 20 s
